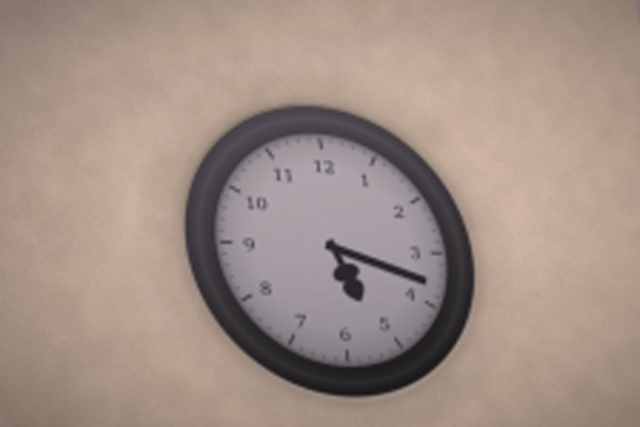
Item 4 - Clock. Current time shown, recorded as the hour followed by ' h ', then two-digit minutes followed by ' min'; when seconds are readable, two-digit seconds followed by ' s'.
5 h 18 min
